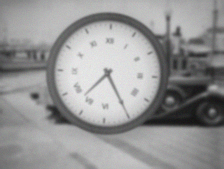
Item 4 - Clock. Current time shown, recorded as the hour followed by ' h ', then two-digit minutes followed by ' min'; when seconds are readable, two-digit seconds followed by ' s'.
7 h 25 min
